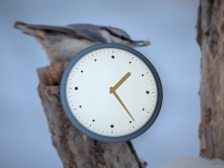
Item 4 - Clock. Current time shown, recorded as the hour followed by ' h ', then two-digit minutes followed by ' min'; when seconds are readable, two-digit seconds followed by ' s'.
1 h 24 min
